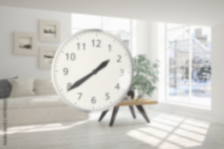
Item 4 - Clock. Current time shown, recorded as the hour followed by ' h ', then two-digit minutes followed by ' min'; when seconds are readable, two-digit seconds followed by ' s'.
1 h 39 min
